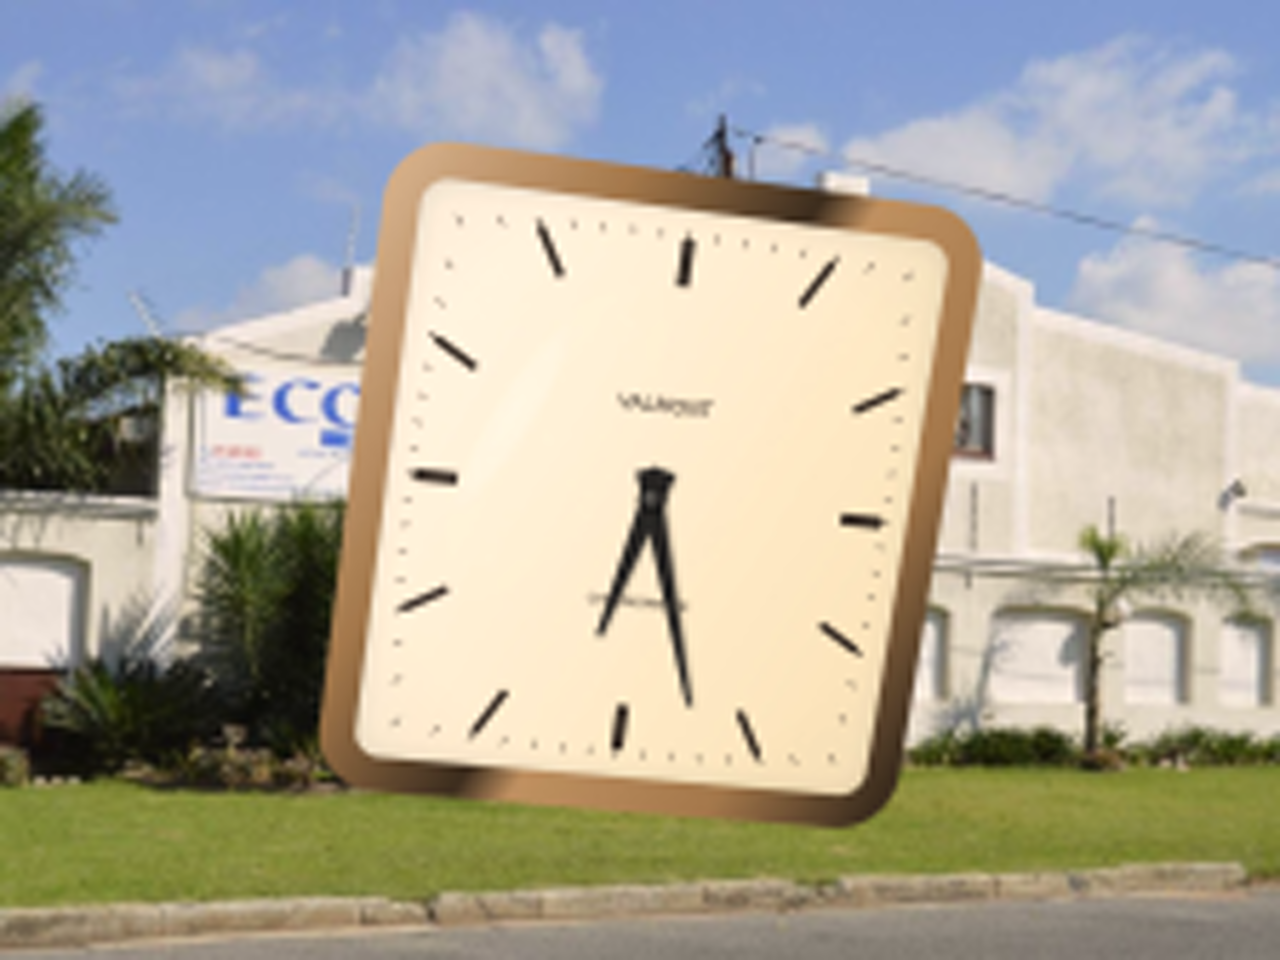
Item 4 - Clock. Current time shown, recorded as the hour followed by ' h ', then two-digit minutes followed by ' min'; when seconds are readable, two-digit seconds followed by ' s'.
6 h 27 min
